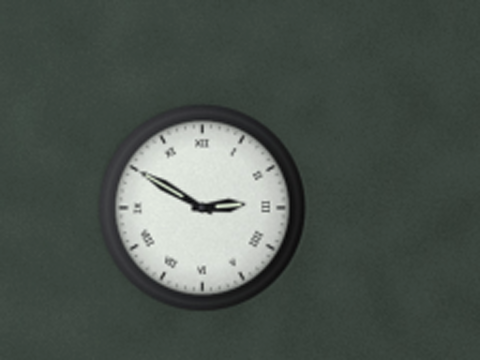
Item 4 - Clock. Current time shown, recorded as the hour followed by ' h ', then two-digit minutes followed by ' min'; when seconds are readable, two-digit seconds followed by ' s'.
2 h 50 min
